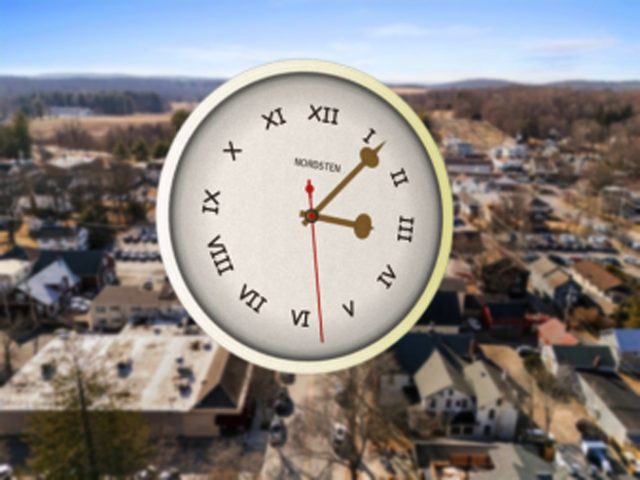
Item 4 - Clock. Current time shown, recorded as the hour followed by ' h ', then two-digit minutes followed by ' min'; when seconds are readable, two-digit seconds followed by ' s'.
3 h 06 min 28 s
